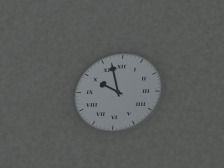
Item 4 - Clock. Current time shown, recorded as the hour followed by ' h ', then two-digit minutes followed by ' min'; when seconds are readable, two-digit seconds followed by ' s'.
9 h 57 min
